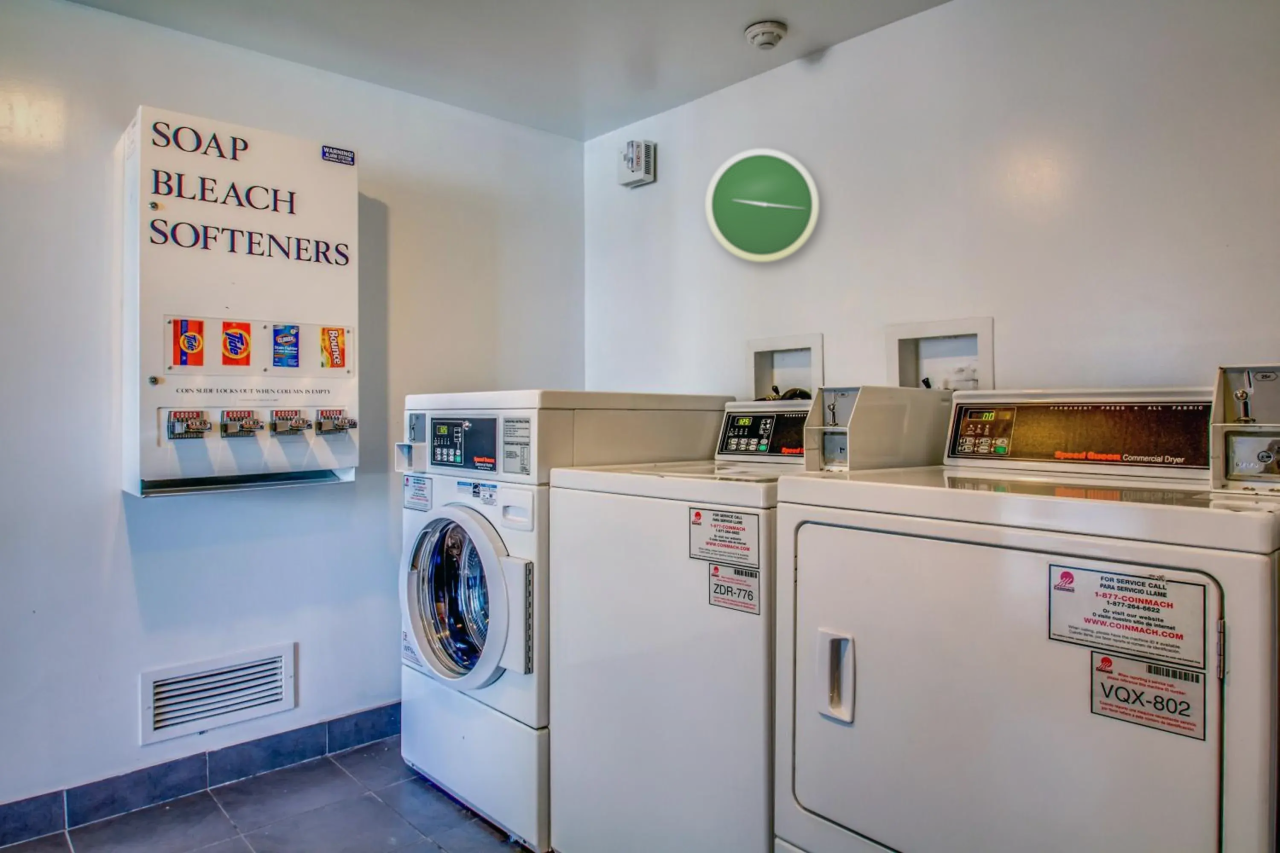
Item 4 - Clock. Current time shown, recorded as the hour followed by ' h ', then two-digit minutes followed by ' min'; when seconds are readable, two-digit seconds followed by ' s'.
9 h 16 min
